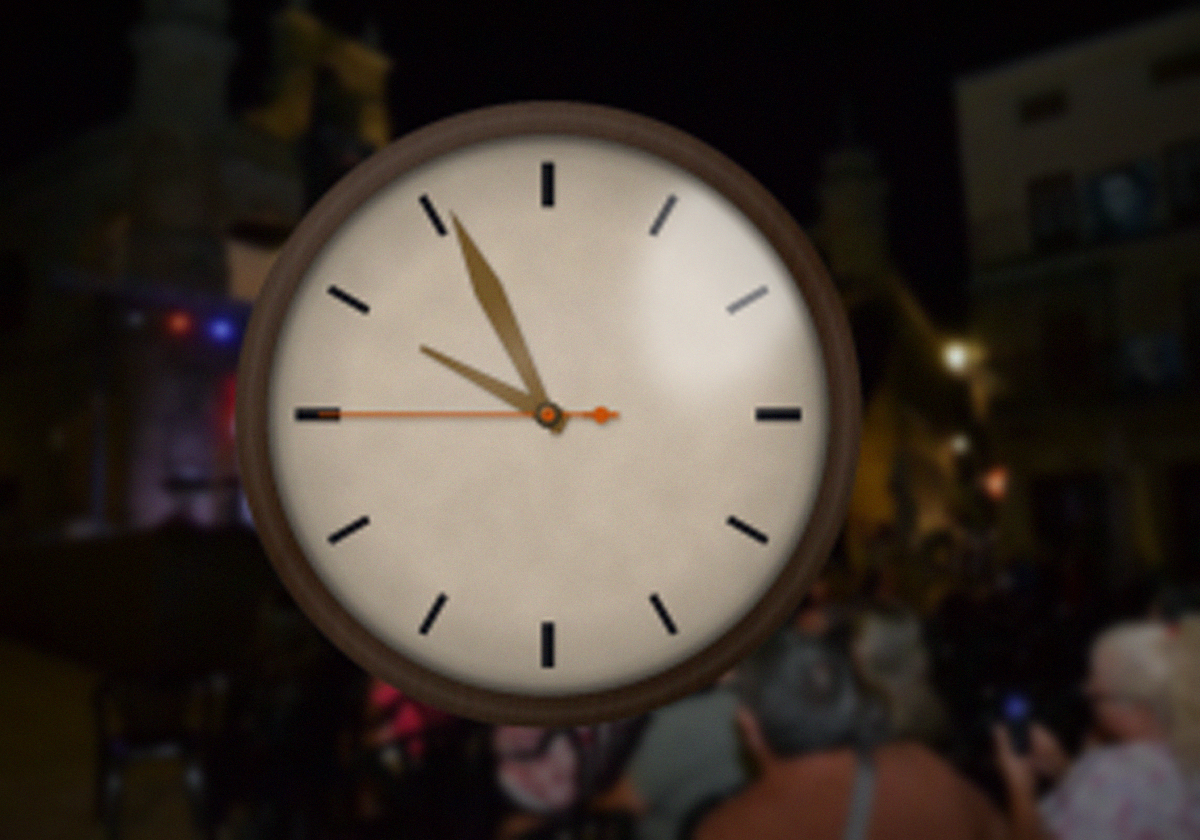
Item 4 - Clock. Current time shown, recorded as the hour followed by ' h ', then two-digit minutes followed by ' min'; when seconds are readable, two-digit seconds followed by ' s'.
9 h 55 min 45 s
